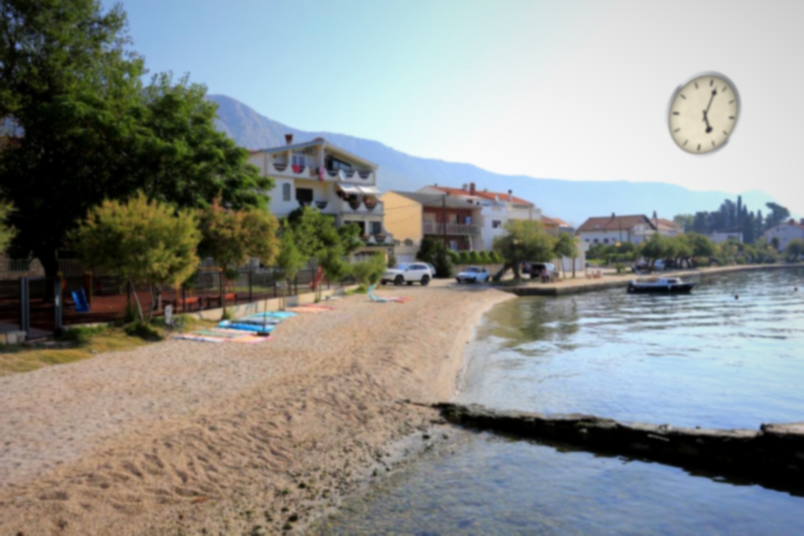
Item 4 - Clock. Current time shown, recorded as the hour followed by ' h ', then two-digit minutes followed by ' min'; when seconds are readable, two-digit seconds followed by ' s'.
5 h 02 min
